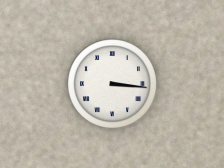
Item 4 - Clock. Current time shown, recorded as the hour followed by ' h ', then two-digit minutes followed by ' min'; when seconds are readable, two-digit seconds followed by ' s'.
3 h 16 min
